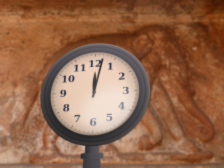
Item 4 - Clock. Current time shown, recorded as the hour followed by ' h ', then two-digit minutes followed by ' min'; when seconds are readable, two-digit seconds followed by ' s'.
12 h 02 min
